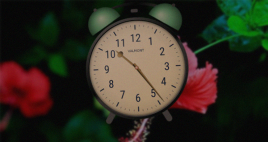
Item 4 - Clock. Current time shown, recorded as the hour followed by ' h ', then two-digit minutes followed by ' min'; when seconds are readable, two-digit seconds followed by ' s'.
10 h 24 min
